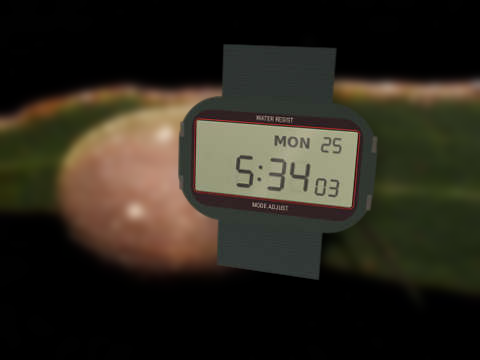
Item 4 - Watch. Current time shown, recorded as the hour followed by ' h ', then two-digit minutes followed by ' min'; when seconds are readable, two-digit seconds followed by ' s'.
5 h 34 min 03 s
